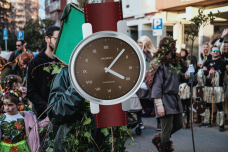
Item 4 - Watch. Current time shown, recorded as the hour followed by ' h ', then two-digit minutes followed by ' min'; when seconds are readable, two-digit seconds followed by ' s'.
4 h 07 min
